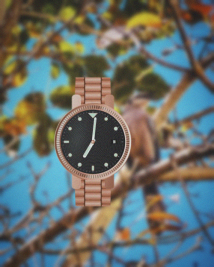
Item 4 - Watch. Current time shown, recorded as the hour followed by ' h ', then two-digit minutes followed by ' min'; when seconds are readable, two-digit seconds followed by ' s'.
7 h 01 min
